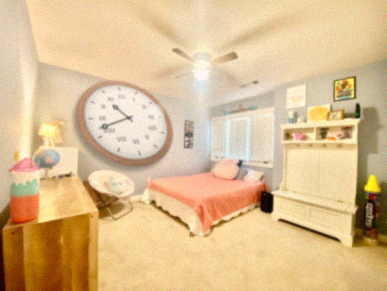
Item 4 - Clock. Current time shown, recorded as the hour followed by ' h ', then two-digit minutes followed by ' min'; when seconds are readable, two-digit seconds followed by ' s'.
10 h 42 min
